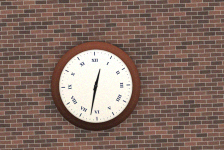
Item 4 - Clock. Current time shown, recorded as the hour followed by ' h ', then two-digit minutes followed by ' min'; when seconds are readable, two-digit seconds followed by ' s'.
12 h 32 min
